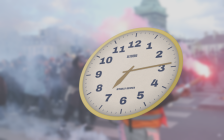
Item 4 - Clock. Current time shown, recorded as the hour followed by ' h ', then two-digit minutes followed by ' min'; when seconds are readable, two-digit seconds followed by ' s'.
7 h 14 min
